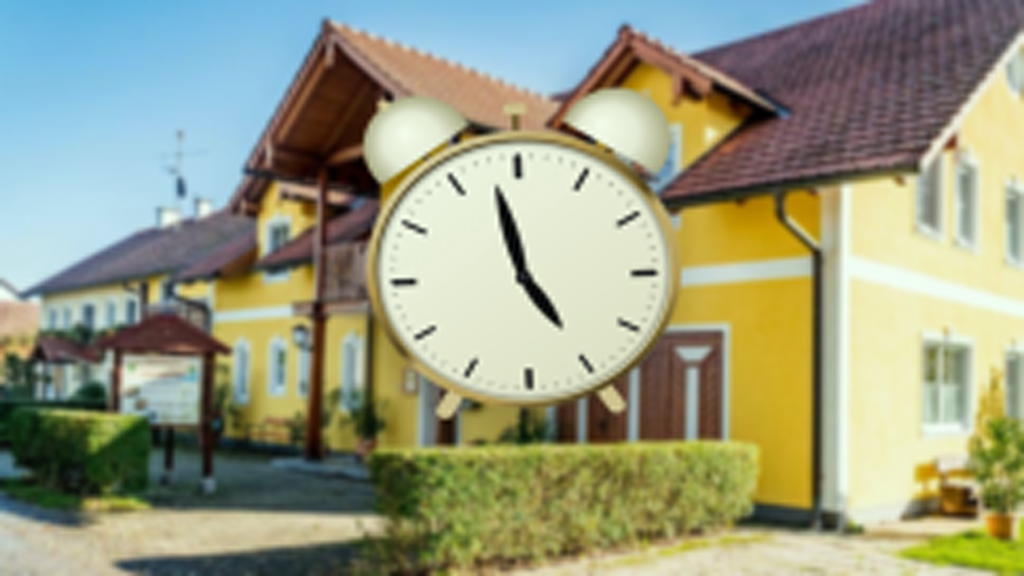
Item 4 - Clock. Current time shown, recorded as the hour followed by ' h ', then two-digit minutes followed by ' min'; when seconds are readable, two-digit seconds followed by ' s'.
4 h 58 min
